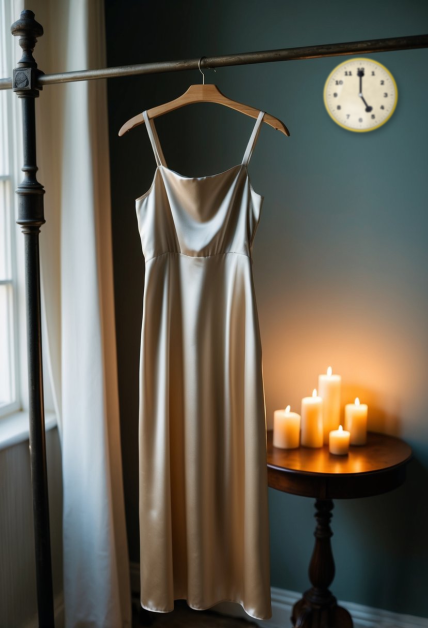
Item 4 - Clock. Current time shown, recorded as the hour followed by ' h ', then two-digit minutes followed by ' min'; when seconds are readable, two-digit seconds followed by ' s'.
5 h 00 min
